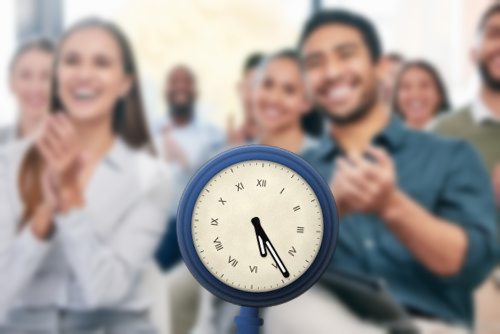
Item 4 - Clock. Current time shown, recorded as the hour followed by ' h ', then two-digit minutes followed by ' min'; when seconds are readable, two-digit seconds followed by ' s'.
5 h 24 min
